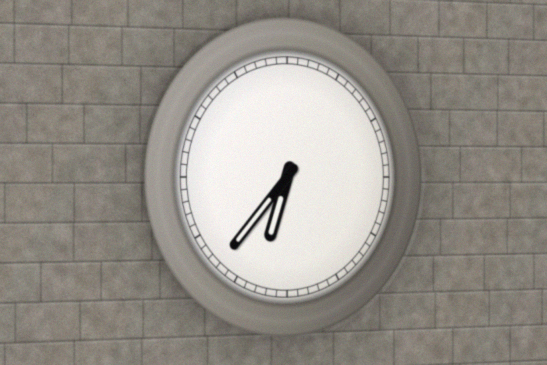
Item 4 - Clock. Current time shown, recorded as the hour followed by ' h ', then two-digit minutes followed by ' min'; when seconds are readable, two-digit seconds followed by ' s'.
6 h 37 min
